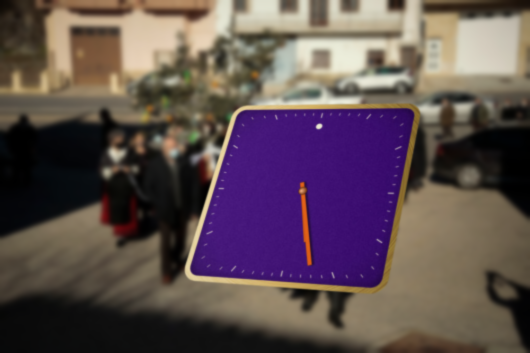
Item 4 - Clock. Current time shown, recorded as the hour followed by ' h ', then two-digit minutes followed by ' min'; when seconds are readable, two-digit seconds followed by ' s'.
5 h 27 min
